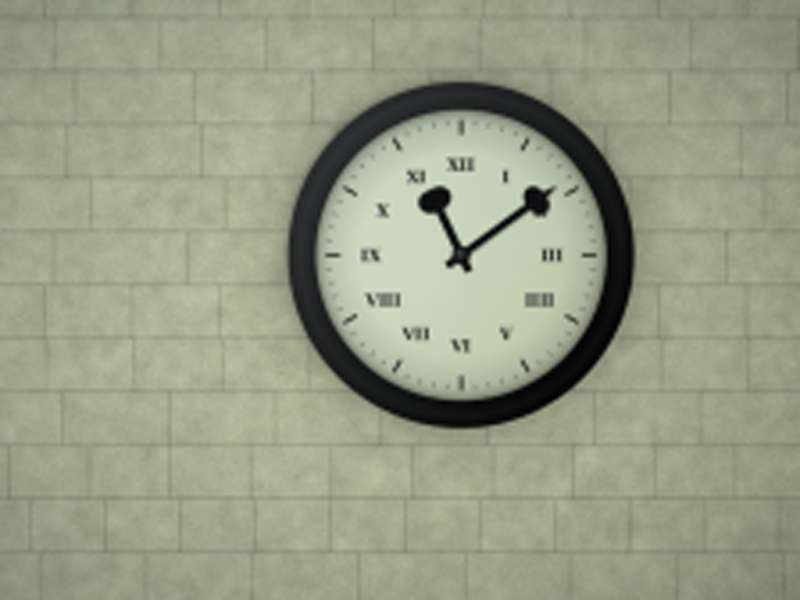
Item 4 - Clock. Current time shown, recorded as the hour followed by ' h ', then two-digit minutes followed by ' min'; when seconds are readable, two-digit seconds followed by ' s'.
11 h 09 min
